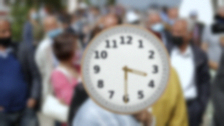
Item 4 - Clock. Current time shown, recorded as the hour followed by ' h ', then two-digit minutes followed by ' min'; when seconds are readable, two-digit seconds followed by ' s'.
3 h 30 min
